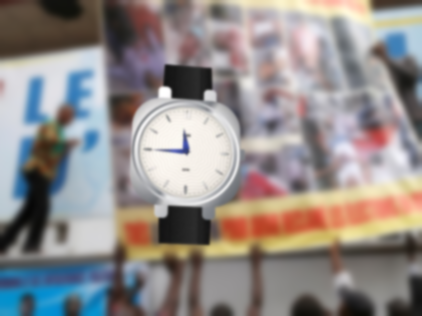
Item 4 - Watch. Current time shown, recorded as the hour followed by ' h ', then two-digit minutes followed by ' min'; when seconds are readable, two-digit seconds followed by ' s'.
11 h 45 min
